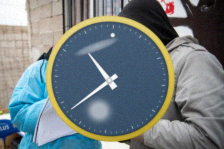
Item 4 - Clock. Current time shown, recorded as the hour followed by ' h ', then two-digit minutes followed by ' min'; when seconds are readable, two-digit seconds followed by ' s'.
10 h 38 min
